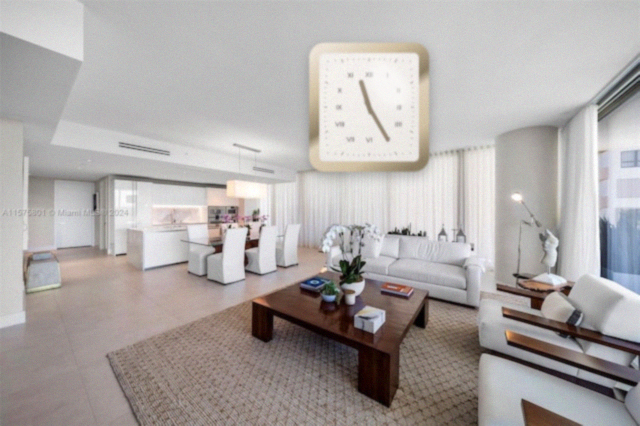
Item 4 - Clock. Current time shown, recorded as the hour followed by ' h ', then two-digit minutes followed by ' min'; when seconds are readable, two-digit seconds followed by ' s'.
11 h 25 min
